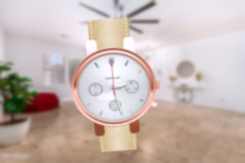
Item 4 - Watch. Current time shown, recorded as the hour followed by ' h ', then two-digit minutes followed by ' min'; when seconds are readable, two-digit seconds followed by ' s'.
2 h 28 min
